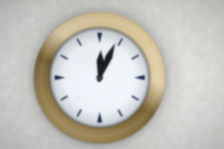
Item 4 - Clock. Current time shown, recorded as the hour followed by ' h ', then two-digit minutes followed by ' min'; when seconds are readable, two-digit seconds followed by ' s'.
12 h 04 min
